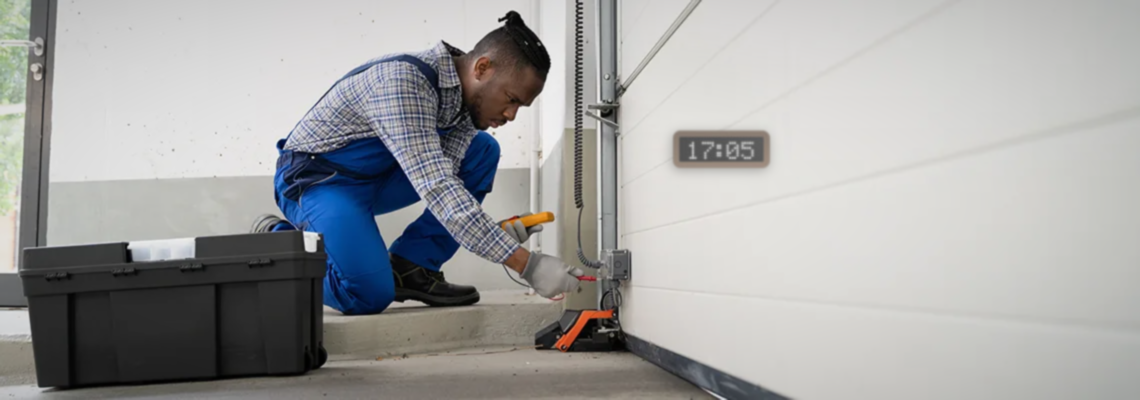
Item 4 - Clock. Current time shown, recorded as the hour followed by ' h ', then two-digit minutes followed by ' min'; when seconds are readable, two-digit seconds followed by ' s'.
17 h 05 min
